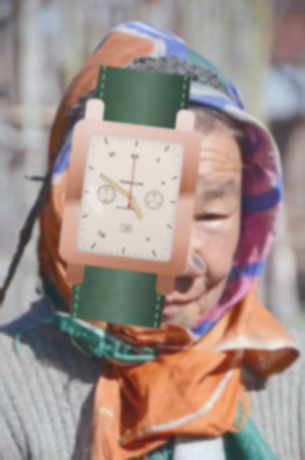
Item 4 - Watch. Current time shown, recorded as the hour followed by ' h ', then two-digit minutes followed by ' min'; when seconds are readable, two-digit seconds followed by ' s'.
4 h 50 min
